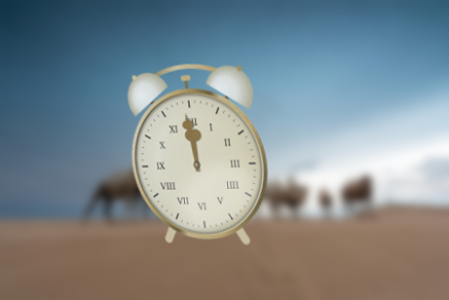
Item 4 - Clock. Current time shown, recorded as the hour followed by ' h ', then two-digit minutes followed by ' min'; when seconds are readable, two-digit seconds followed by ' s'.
11 h 59 min
